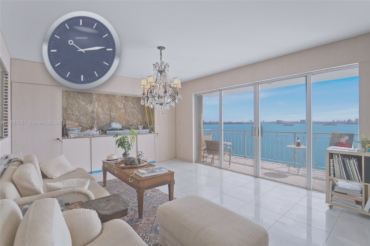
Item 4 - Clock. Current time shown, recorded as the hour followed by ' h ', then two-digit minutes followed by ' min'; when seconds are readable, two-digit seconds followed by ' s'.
10 h 14 min
